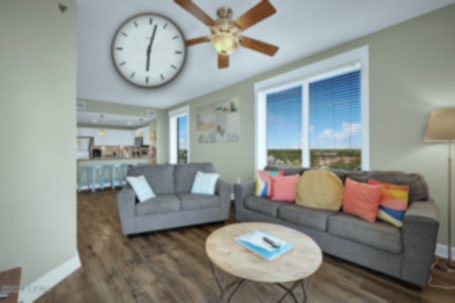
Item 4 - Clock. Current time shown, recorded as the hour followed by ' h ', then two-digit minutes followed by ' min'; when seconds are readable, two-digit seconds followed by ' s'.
6 h 02 min
